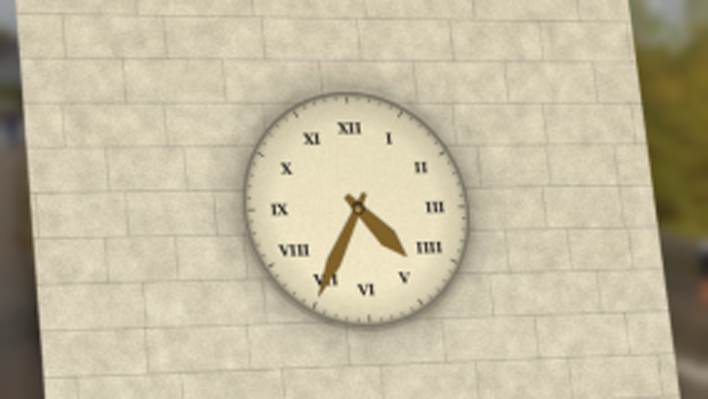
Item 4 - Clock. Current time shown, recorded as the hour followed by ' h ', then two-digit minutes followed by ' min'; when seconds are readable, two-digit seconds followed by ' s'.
4 h 35 min
